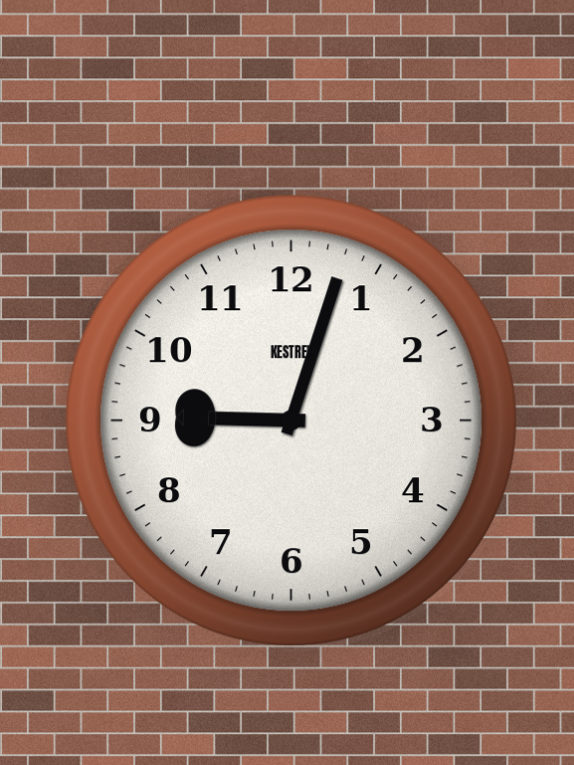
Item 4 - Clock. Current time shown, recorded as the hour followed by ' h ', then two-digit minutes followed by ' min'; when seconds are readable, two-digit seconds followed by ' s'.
9 h 03 min
